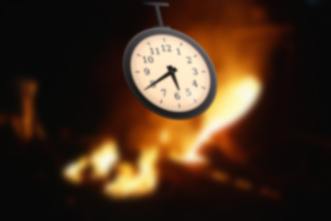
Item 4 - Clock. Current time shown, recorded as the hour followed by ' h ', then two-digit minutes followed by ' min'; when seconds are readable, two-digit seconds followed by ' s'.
5 h 40 min
